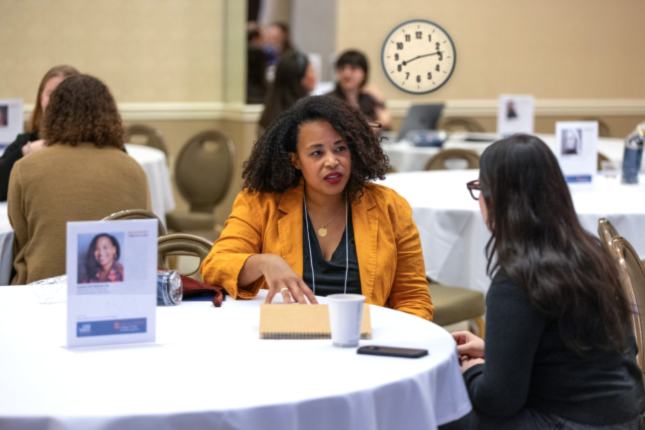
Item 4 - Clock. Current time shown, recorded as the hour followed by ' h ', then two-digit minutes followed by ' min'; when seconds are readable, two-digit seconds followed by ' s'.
8 h 13 min
